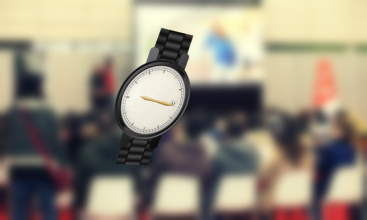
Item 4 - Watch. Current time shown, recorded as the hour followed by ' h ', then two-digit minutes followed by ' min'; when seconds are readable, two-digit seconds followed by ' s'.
9 h 16 min
